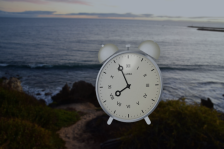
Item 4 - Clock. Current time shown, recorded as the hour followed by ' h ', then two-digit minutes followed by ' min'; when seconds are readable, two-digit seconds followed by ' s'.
7 h 56 min
